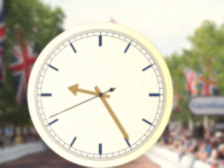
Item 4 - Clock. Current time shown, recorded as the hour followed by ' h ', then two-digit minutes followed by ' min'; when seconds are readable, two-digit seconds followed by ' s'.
9 h 24 min 41 s
